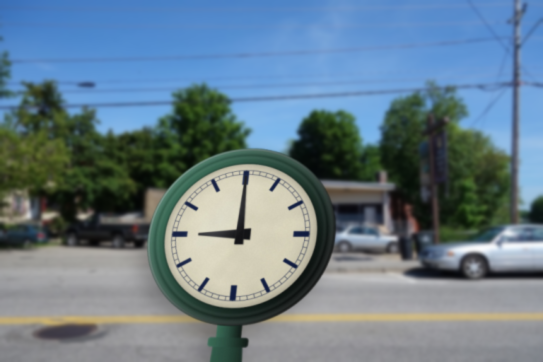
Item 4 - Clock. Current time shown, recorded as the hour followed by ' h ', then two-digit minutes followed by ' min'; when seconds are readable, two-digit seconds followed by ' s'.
9 h 00 min
